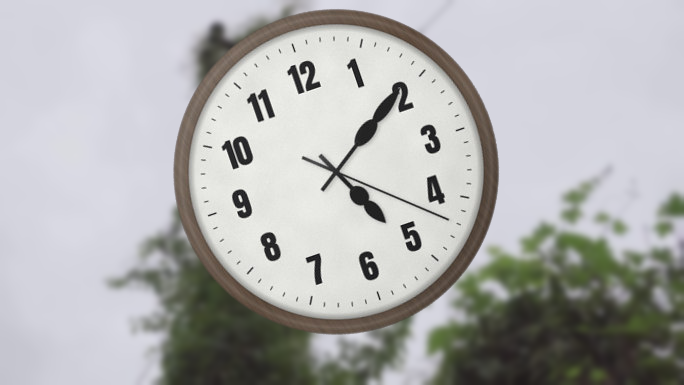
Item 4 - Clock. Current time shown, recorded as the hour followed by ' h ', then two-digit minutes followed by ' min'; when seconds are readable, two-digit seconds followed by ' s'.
5 h 09 min 22 s
